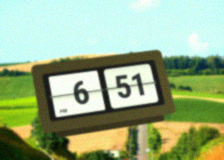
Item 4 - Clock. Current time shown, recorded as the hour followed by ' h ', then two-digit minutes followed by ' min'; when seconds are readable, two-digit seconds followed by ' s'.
6 h 51 min
